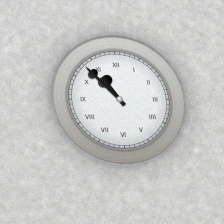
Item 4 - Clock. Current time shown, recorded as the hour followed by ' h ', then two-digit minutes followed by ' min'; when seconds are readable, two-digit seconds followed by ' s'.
10 h 53 min
